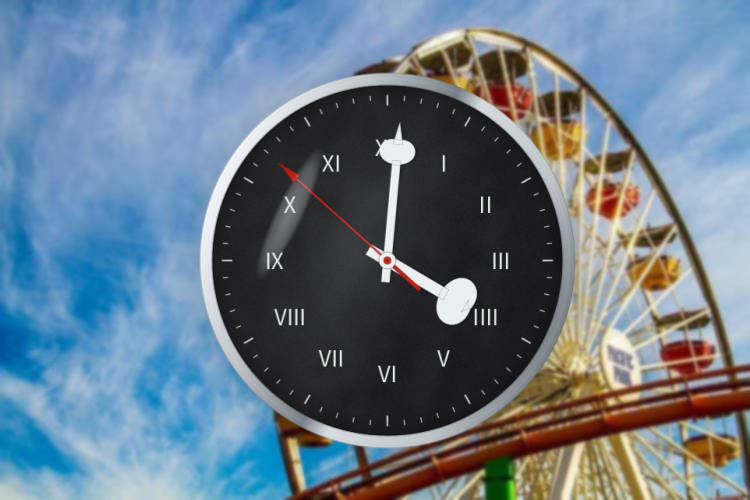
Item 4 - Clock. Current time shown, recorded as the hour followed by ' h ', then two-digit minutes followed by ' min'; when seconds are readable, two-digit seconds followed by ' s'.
4 h 00 min 52 s
